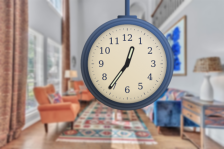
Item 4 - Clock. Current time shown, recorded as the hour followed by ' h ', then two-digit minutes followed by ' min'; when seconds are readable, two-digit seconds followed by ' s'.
12 h 36 min
